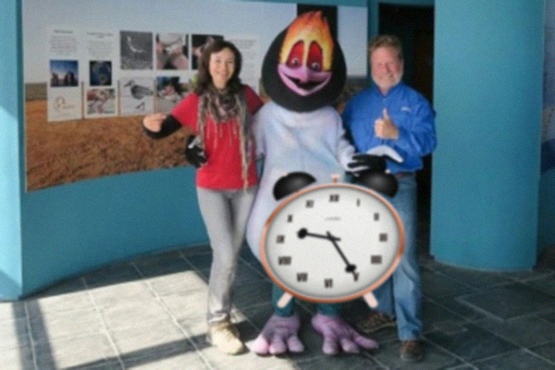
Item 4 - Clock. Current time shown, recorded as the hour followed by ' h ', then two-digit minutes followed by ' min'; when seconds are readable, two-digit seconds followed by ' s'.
9 h 25 min
